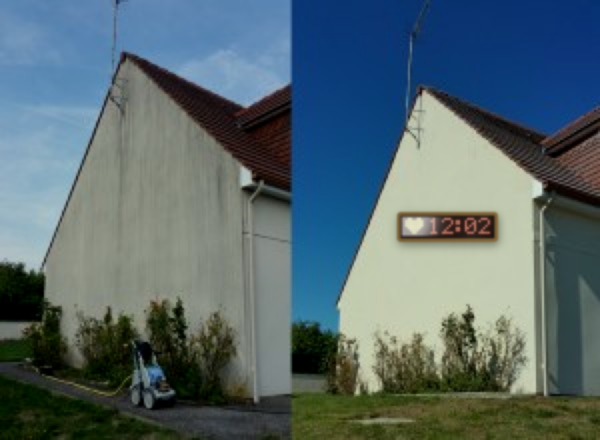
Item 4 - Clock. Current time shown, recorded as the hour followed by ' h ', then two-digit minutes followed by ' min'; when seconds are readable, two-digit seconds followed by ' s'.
12 h 02 min
